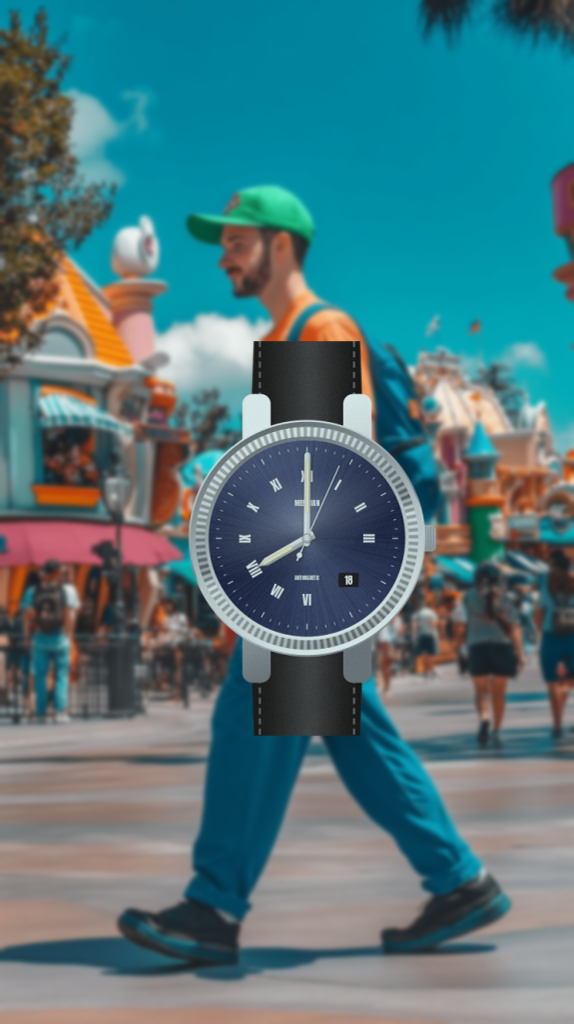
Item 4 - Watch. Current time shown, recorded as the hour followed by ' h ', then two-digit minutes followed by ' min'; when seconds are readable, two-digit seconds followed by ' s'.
8 h 00 min 04 s
